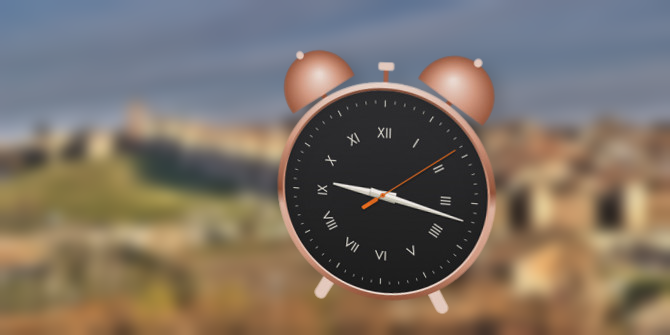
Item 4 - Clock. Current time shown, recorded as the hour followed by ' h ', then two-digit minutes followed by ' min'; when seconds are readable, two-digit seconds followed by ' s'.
9 h 17 min 09 s
